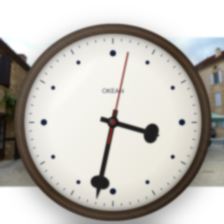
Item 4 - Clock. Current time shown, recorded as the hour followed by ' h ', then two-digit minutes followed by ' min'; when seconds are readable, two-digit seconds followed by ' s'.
3 h 32 min 02 s
